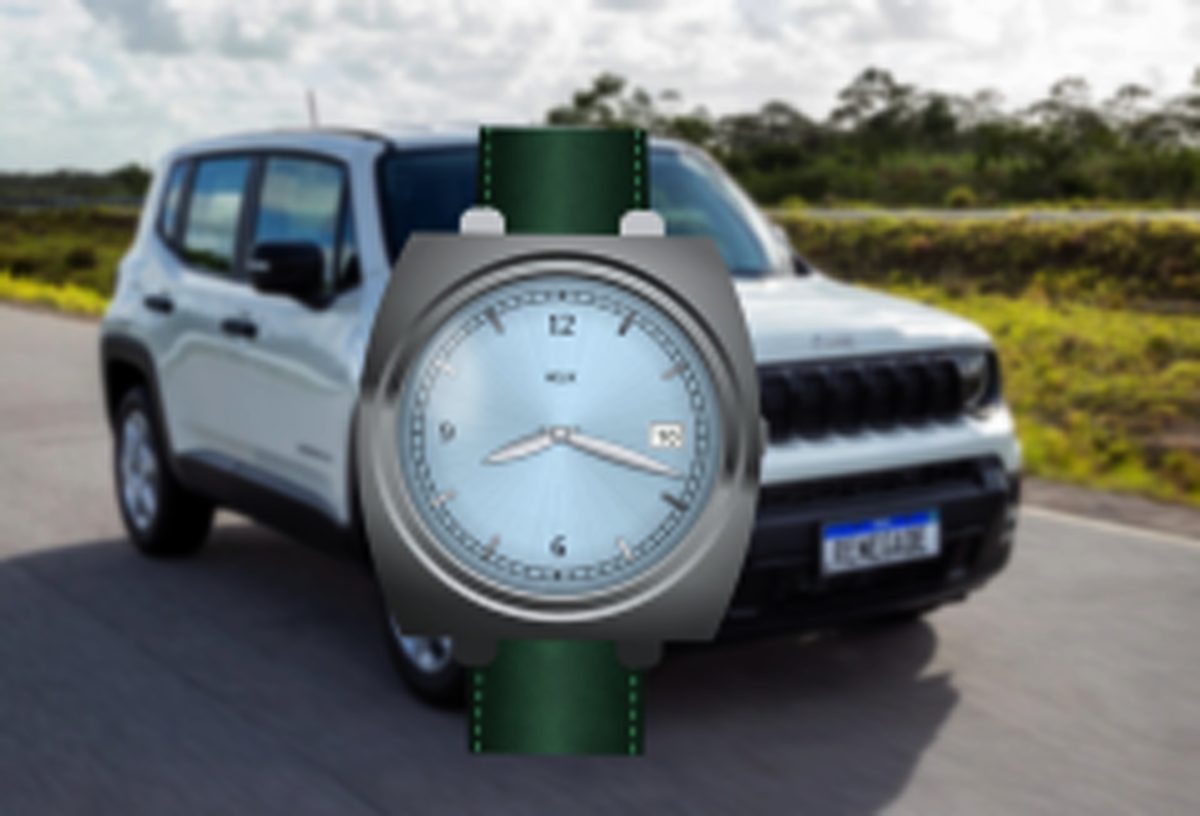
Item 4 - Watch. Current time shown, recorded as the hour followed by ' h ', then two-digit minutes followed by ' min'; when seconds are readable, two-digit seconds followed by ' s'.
8 h 18 min
